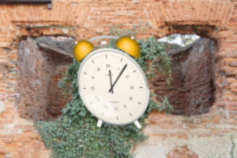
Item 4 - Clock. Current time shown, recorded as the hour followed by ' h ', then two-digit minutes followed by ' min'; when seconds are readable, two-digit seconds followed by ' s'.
12 h 07 min
